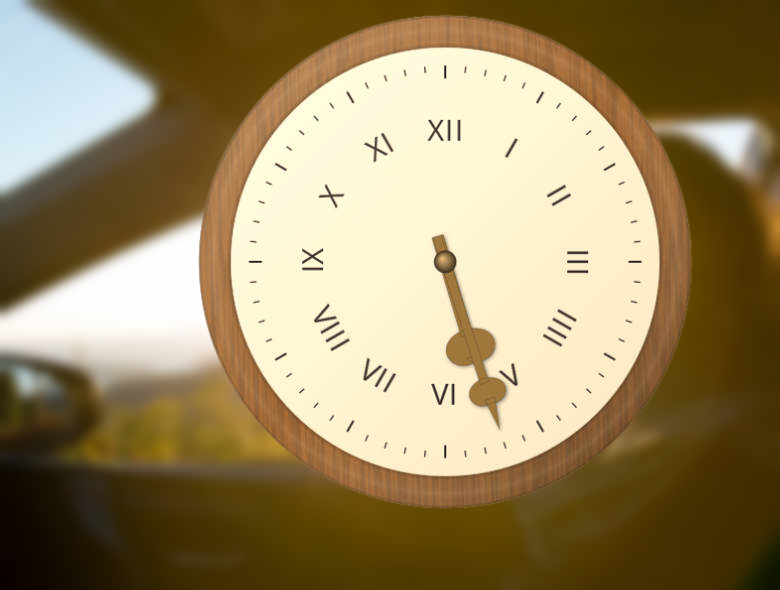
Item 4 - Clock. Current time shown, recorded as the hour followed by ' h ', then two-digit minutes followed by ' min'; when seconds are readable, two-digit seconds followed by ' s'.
5 h 27 min
